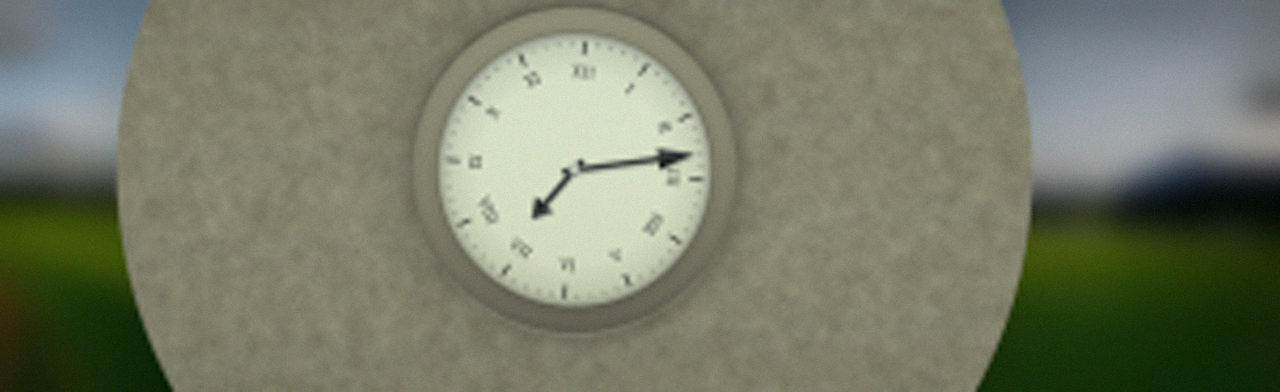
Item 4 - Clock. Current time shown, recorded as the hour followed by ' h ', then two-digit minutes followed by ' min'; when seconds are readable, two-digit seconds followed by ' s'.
7 h 13 min
